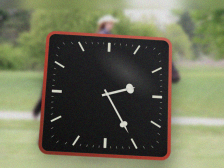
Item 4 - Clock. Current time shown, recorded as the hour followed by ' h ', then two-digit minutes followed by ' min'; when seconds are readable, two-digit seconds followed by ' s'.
2 h 25 min
